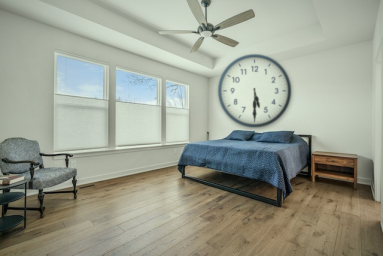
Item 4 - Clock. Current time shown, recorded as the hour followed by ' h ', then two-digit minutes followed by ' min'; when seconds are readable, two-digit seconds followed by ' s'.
5 h 30 min
